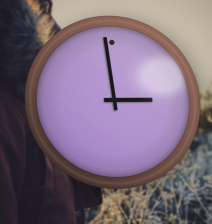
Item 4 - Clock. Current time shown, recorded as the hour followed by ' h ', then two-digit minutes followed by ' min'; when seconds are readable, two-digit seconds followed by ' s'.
2 h 59 min
